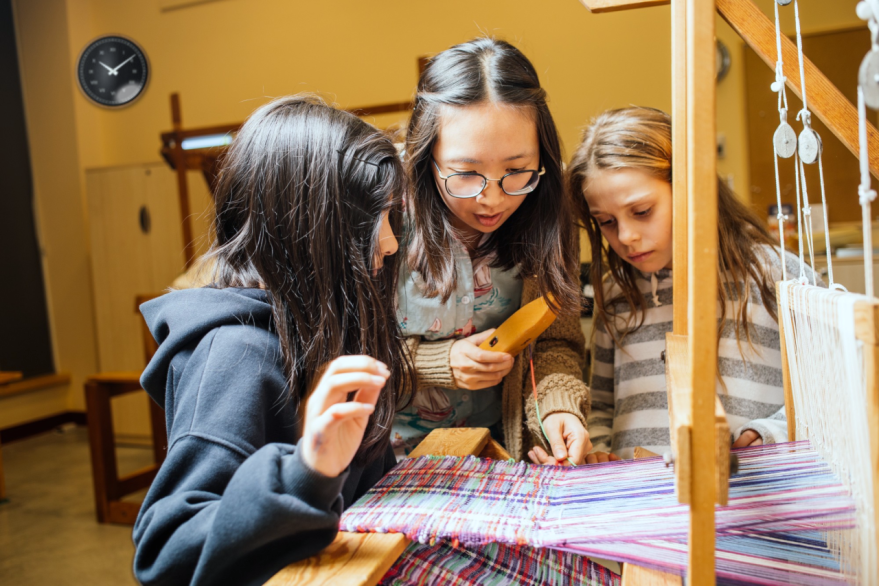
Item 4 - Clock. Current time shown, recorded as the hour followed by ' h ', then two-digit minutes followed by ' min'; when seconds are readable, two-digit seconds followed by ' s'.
10 h 09 min
